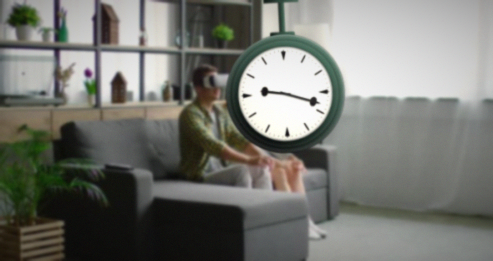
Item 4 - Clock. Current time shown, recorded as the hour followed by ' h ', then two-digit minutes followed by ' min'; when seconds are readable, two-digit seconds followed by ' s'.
9 h 18 min
